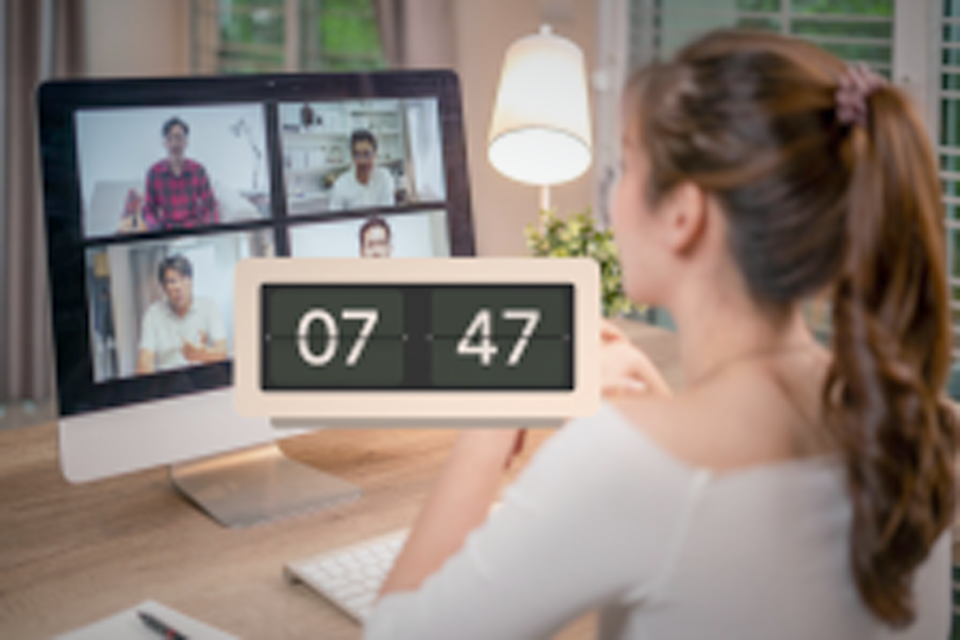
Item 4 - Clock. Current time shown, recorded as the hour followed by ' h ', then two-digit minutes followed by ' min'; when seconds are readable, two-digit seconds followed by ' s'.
7 h 47 min
